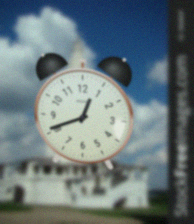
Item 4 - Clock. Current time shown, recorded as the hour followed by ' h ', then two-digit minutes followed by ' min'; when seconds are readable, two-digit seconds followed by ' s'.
12 h 41 min
